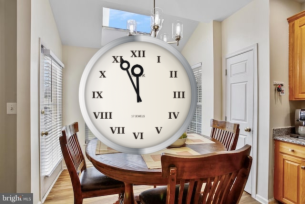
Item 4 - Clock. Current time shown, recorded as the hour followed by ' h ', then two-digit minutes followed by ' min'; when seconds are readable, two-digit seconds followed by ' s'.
11 h 56 min
